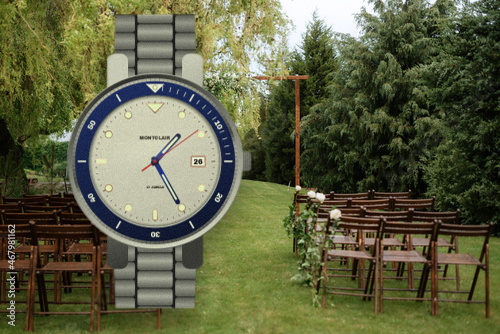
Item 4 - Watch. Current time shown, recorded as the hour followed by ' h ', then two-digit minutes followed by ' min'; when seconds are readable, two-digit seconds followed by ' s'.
1 h 25 min 09 s
